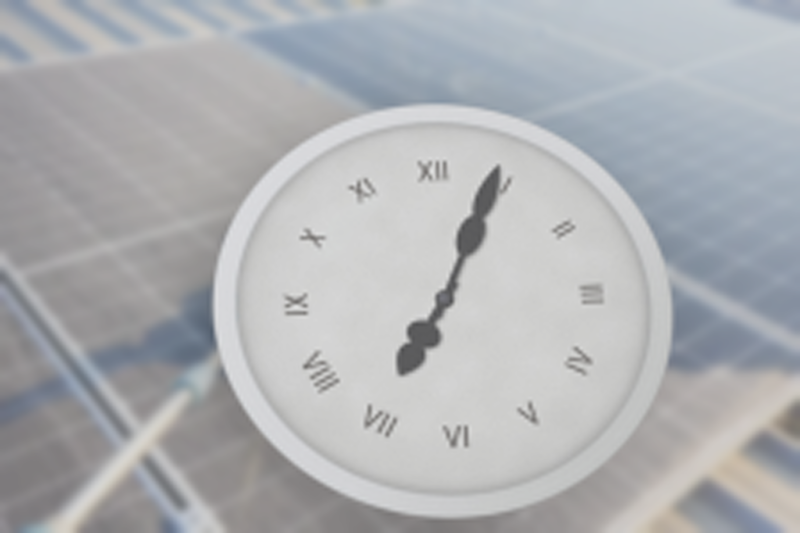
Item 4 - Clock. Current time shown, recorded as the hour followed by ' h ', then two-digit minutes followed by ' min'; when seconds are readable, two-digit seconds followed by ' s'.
7 h 04 min
